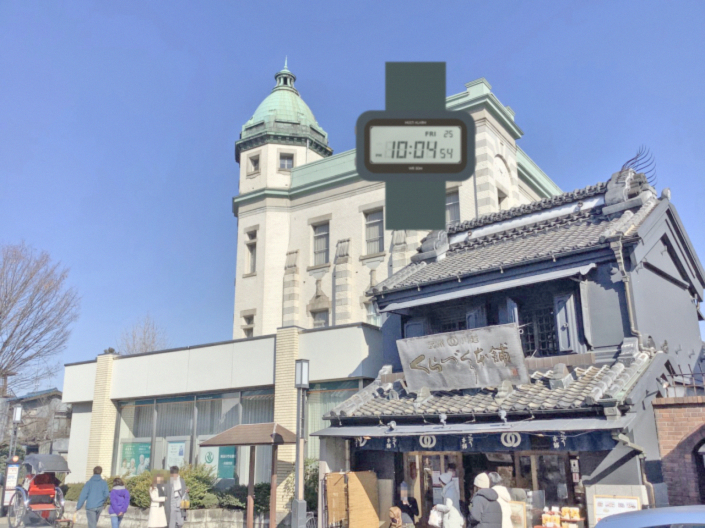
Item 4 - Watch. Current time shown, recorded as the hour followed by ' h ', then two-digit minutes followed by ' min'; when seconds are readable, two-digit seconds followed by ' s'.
10 h 04 min 54 s
